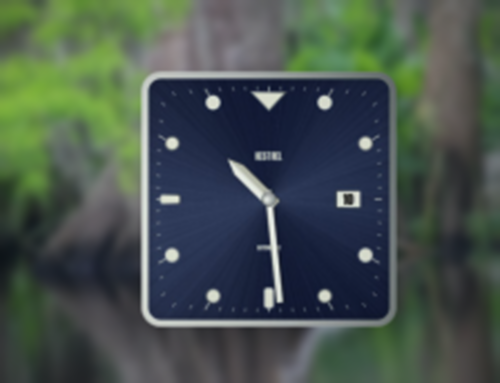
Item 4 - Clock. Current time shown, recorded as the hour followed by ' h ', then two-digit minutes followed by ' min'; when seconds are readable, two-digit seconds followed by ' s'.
10 h 29 min
